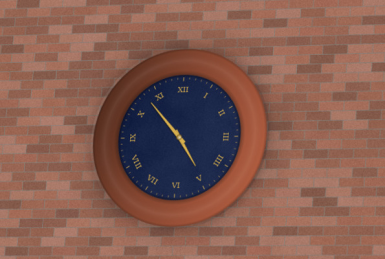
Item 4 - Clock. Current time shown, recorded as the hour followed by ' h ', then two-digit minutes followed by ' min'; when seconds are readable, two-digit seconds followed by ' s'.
4 h 53 min
